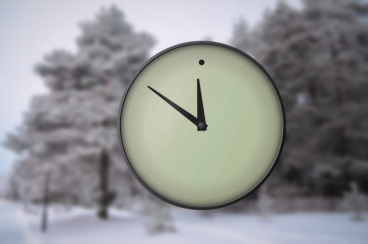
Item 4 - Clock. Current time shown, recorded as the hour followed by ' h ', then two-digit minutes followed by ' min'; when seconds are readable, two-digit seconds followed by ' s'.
11 h 51 min
